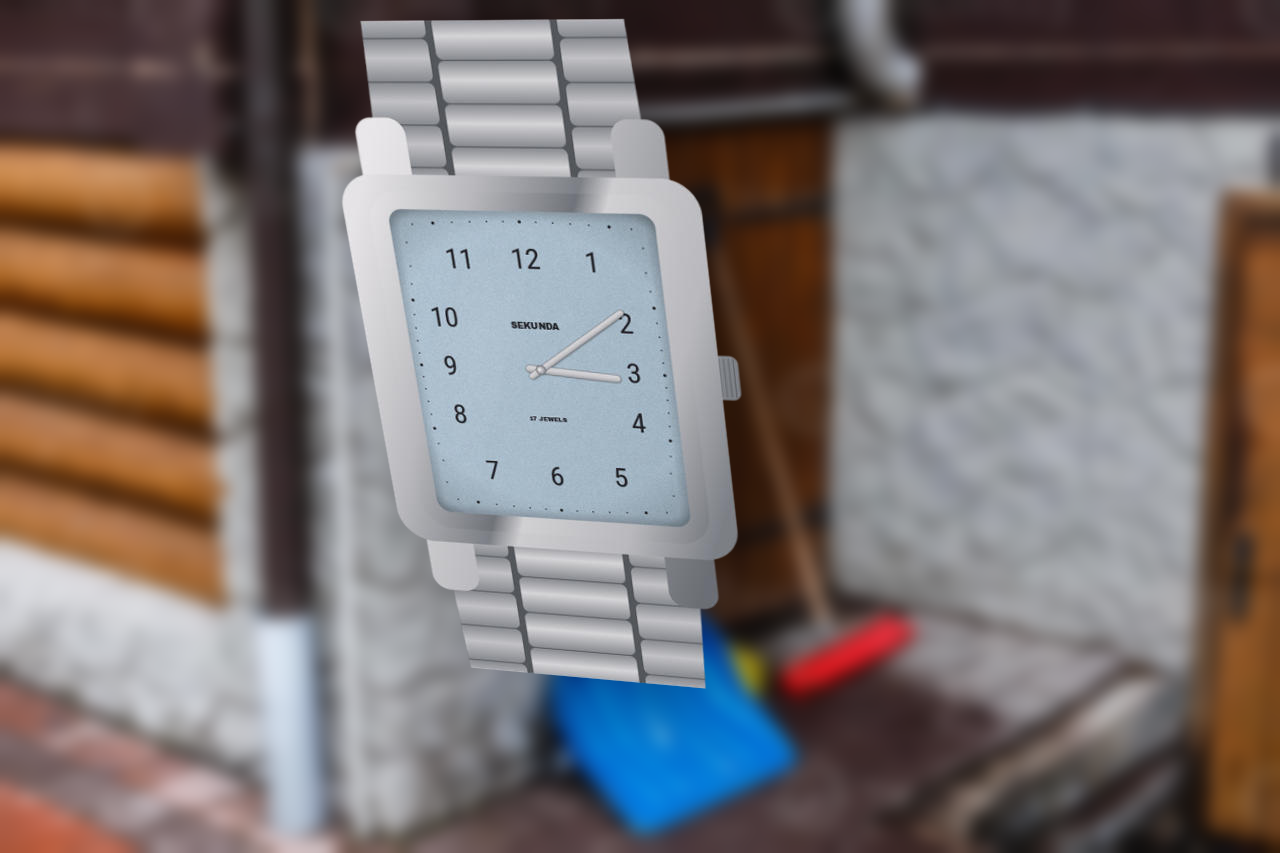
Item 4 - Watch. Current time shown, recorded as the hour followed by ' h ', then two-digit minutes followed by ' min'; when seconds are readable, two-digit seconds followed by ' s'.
3 h 09 min
